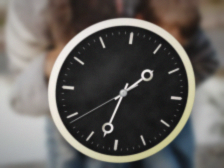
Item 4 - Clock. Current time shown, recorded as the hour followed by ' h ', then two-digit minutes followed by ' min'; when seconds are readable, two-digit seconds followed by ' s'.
1 h 32 min 39 s
